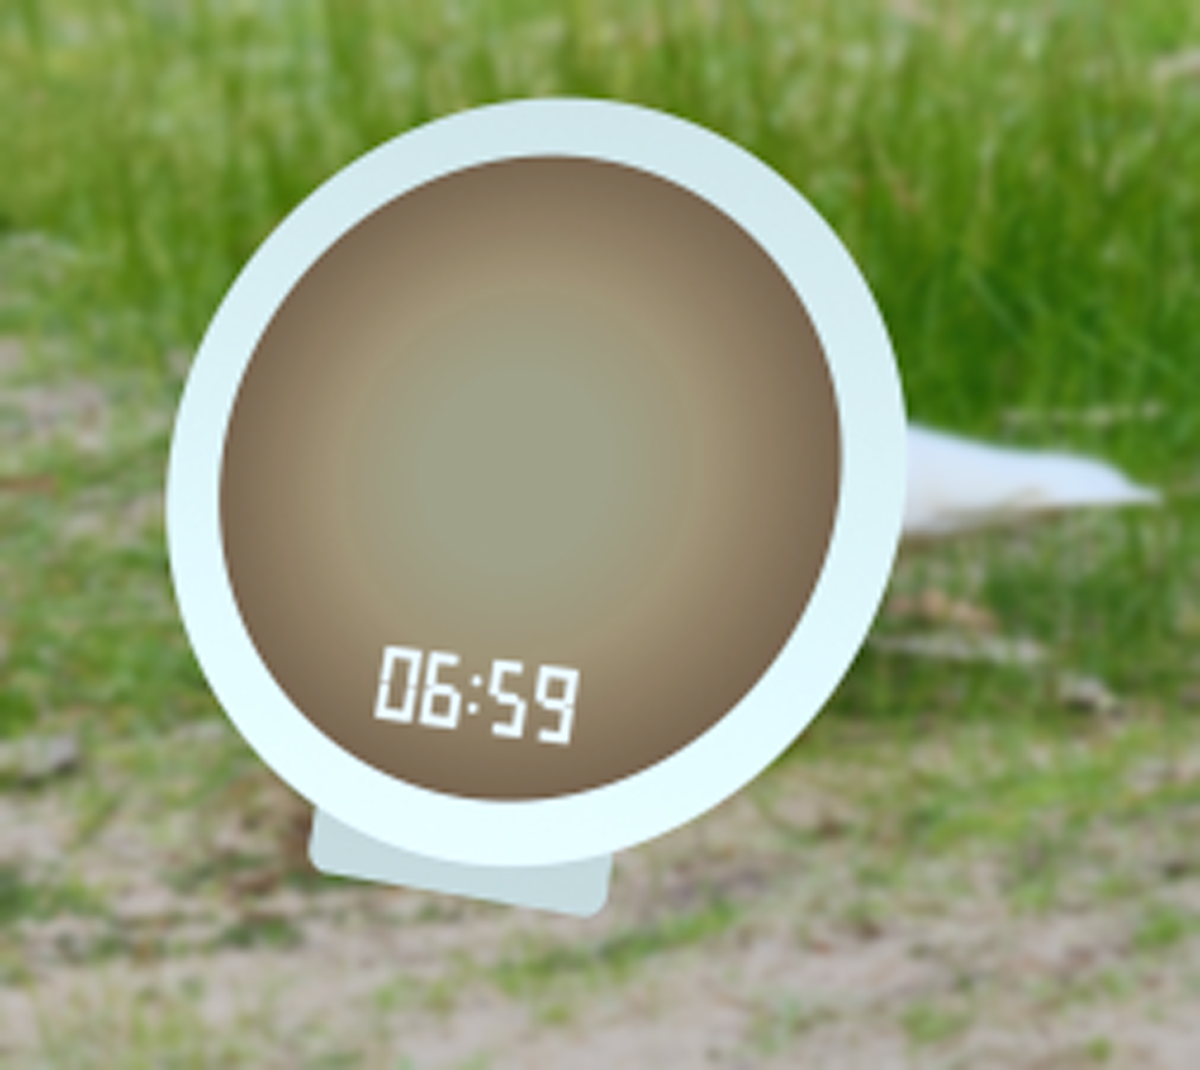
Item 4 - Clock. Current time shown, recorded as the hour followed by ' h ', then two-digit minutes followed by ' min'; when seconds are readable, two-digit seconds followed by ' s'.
6 h 59 min
